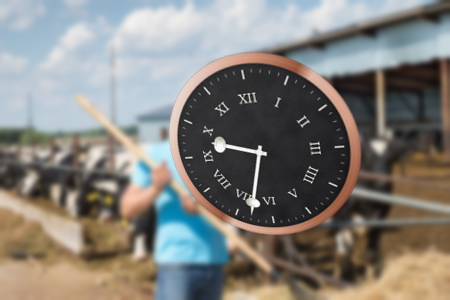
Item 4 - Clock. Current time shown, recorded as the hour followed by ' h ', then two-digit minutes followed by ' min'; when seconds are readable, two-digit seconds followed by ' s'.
9 h 33 min
